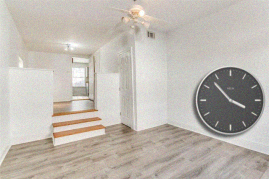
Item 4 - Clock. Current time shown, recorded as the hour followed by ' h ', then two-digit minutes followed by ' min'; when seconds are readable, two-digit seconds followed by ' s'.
3 h 53 min
